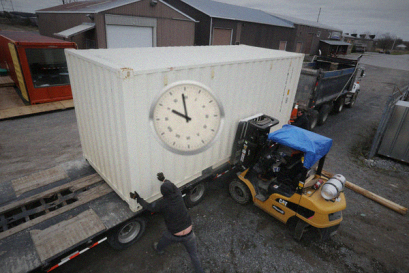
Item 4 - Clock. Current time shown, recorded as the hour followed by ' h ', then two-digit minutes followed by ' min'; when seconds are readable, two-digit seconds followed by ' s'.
9 h 59 min
